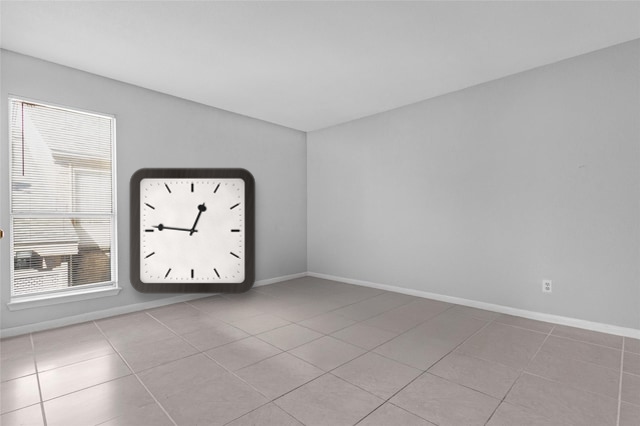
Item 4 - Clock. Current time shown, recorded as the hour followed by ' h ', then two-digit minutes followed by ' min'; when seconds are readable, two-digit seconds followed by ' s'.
12 h 46 min
